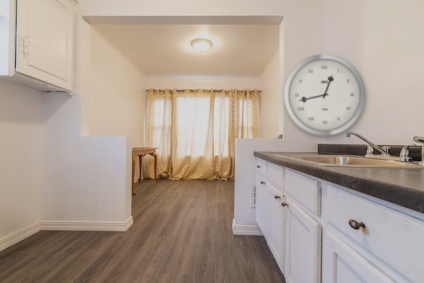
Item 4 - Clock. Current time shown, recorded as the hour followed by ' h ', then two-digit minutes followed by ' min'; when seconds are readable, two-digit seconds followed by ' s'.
12 h 43 min
